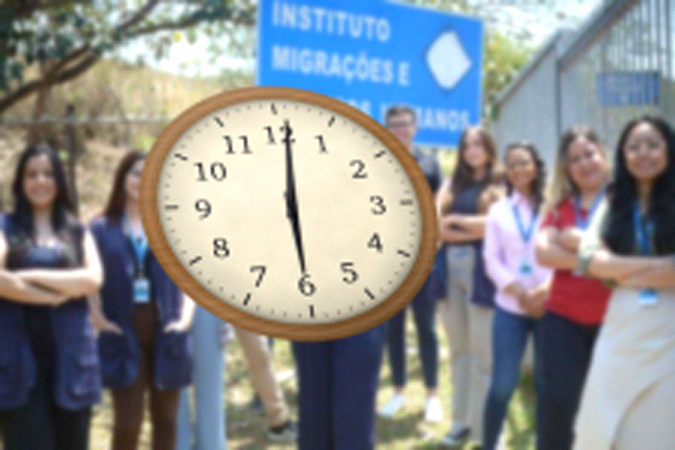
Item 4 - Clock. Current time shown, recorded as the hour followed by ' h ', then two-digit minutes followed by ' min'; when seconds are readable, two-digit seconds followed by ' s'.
6 h 01 min
